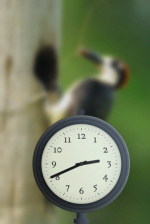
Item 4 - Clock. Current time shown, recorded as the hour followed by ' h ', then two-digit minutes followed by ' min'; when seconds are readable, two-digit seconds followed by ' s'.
2 h 41 min
